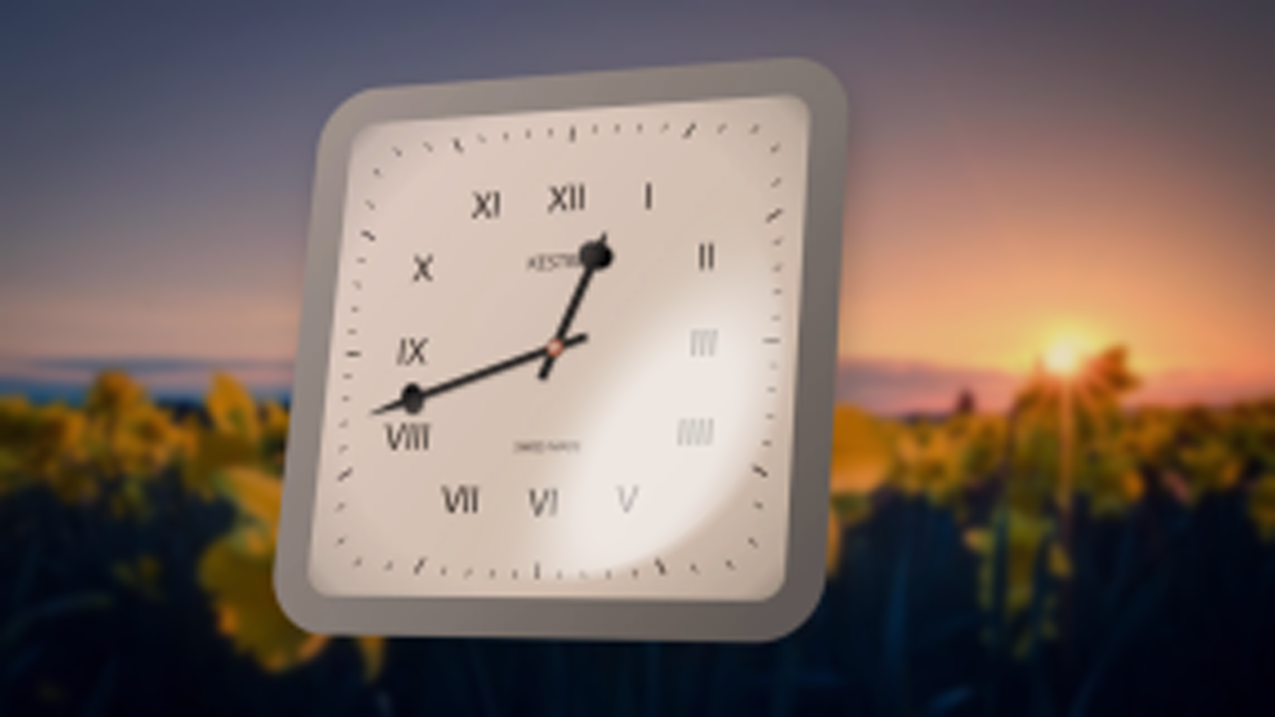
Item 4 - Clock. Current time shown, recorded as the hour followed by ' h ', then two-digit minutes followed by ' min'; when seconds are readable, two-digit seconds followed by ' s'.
12 h 42 min
